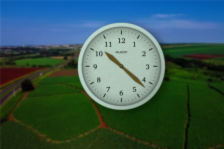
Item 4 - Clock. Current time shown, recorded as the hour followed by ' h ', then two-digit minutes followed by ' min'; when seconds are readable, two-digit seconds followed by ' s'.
10 h 22 min
